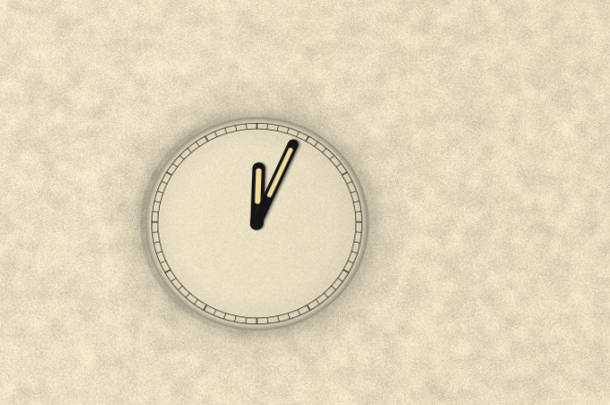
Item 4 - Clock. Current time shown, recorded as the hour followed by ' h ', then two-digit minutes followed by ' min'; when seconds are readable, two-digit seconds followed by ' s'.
12 h 04 min
